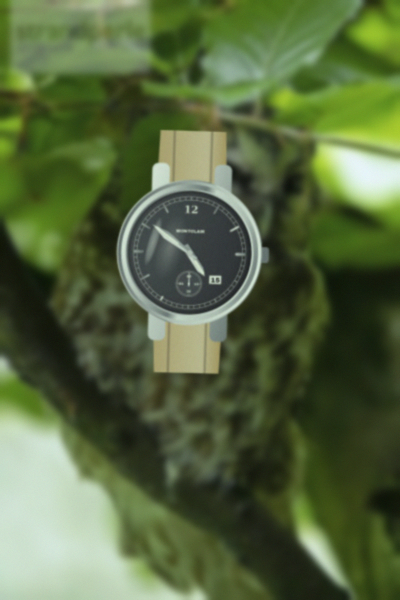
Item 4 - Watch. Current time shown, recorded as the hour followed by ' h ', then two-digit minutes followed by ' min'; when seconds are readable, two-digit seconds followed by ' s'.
4 h 51 min
